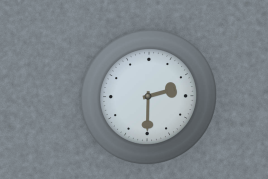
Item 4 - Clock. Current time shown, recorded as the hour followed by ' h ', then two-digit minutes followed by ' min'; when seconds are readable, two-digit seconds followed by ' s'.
2 h 30 min
